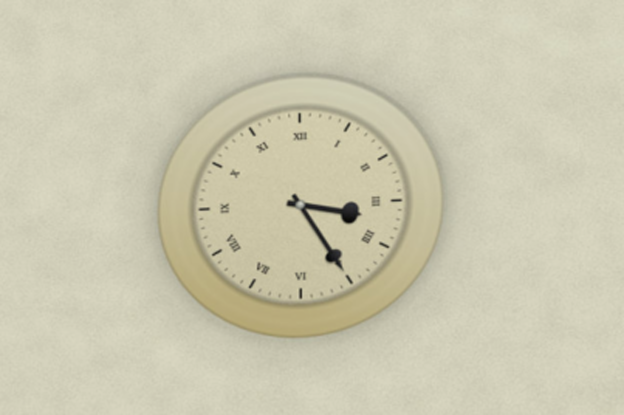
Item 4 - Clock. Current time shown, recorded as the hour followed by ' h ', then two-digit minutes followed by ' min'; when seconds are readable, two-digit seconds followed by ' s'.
3 h 25 min
